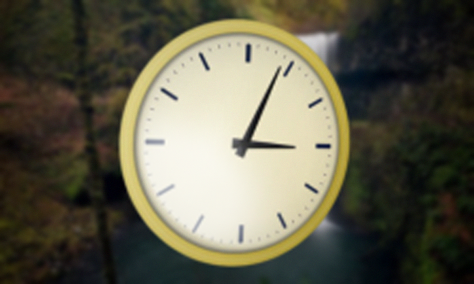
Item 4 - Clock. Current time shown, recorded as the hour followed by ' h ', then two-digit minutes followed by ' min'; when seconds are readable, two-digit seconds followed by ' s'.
3 h 04 min
